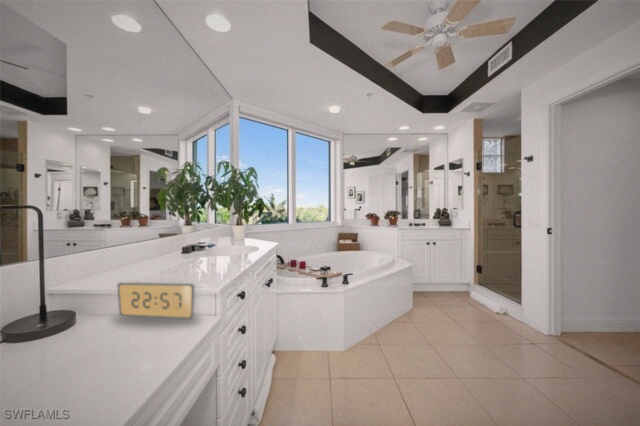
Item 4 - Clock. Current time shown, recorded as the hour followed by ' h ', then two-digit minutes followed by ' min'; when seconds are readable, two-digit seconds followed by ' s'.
22 h 57 min
